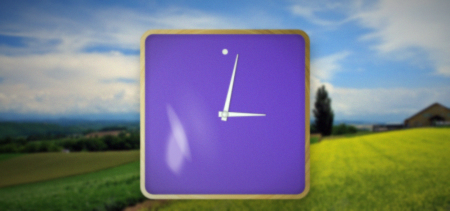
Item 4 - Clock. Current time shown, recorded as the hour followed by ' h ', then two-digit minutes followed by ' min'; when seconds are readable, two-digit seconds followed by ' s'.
3 h 02 min
